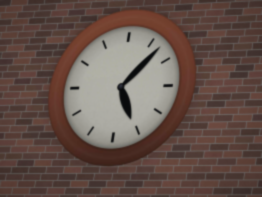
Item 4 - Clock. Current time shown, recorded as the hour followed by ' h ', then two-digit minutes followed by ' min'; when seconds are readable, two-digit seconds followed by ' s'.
5 h 07 min
